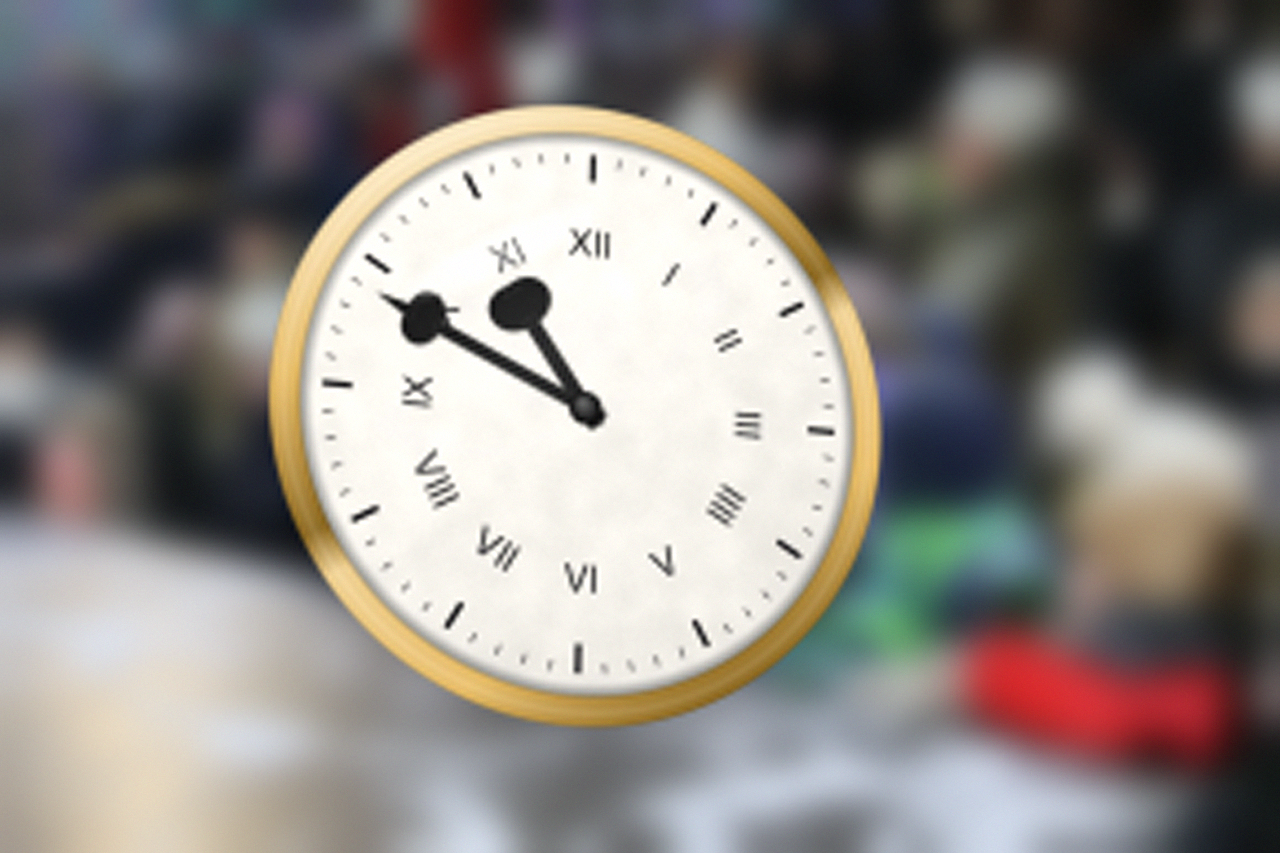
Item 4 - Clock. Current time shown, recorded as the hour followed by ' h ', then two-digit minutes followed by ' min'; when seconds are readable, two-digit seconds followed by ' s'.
10 h 49 min
